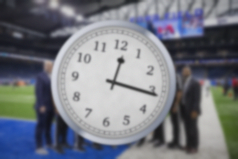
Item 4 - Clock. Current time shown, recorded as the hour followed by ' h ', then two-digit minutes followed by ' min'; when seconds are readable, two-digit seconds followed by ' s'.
12 h 16 min
